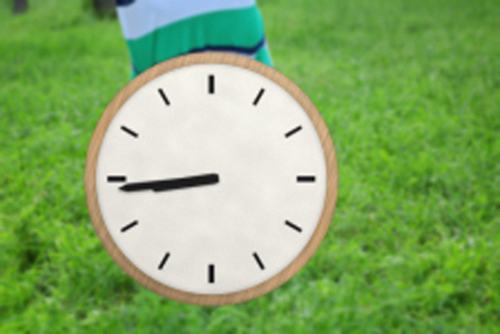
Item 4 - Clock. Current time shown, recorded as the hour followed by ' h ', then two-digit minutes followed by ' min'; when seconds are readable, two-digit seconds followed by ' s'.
8 h 44 min
